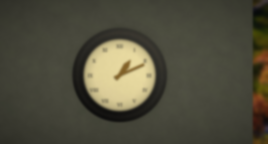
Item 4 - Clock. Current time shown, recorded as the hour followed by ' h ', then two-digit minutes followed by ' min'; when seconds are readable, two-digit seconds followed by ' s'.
1 h 11 min
